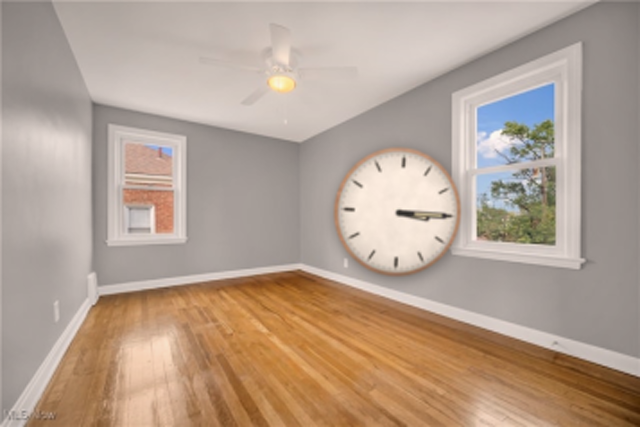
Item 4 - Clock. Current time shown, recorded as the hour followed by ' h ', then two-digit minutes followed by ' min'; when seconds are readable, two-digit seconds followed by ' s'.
3 h 15 min
